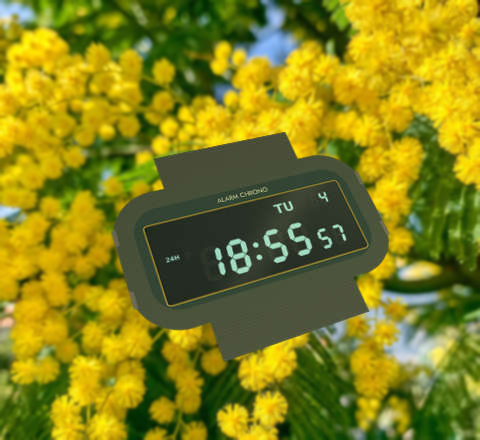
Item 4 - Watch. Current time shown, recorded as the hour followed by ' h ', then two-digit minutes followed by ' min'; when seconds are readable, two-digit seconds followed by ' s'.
18 h 55 min 57 s
